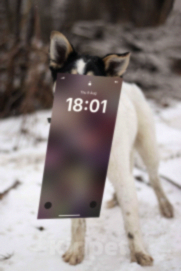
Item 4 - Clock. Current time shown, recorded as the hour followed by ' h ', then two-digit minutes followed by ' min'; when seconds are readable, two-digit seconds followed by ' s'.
18 h 01 min
